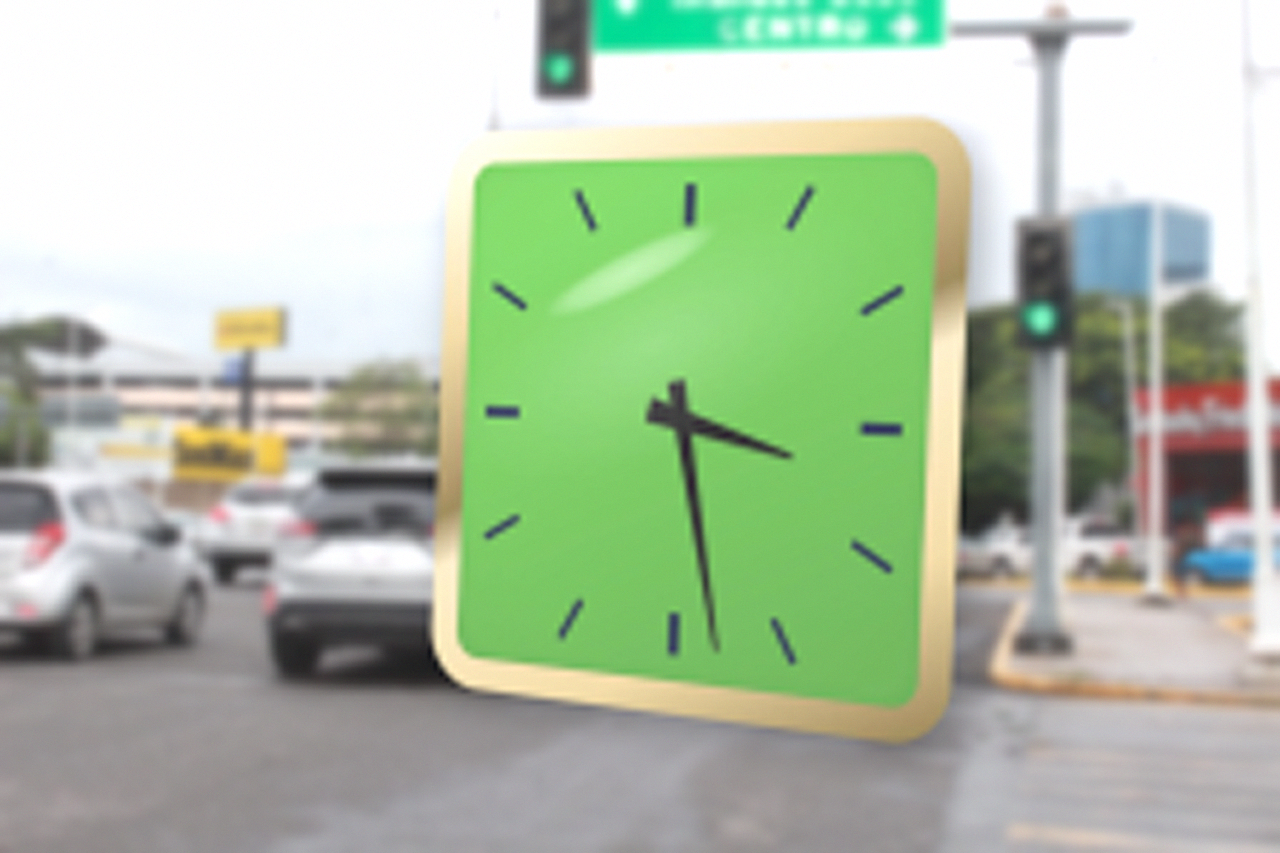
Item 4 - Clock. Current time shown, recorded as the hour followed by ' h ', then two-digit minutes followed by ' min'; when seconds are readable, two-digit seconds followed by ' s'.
3 h 28 min
